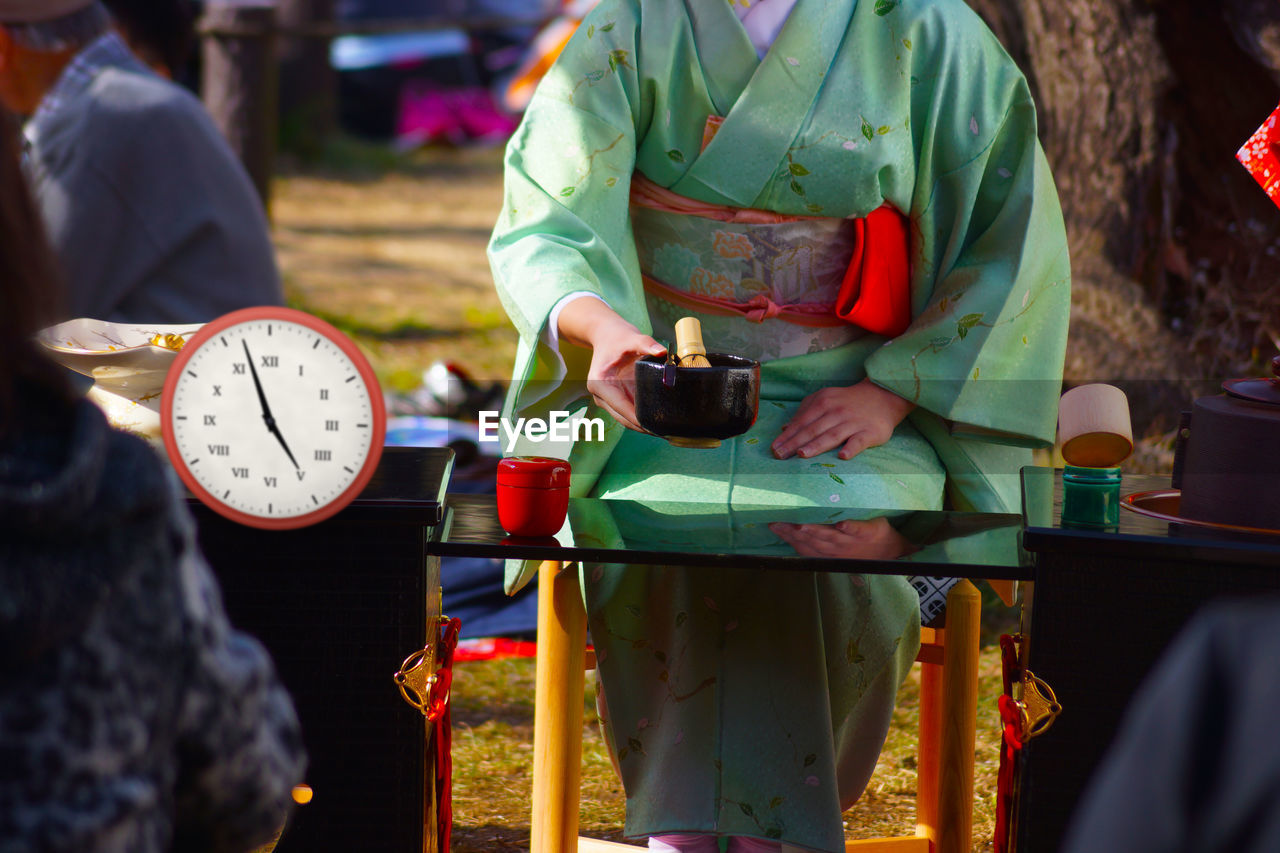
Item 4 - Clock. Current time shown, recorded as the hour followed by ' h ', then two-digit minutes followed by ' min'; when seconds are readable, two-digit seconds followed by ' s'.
4 h 57 min
